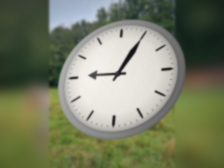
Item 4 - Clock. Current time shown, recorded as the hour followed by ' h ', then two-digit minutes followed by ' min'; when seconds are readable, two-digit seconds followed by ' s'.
9 h 05 min
